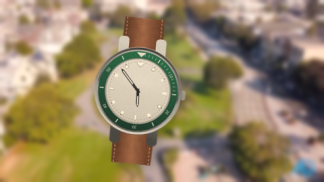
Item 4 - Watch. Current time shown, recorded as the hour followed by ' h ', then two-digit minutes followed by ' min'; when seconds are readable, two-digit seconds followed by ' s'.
5 h 53 min
